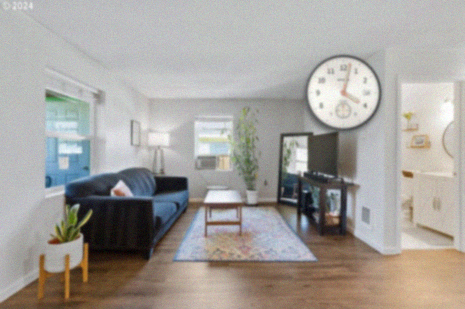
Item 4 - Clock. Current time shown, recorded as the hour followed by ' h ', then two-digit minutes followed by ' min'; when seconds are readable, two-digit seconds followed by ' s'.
4 h 02 min
